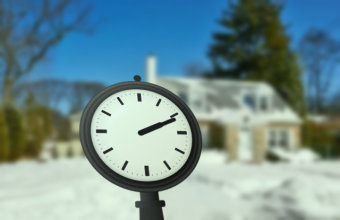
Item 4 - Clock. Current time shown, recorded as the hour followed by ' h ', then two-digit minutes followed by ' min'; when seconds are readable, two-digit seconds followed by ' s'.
2 h 11 min
